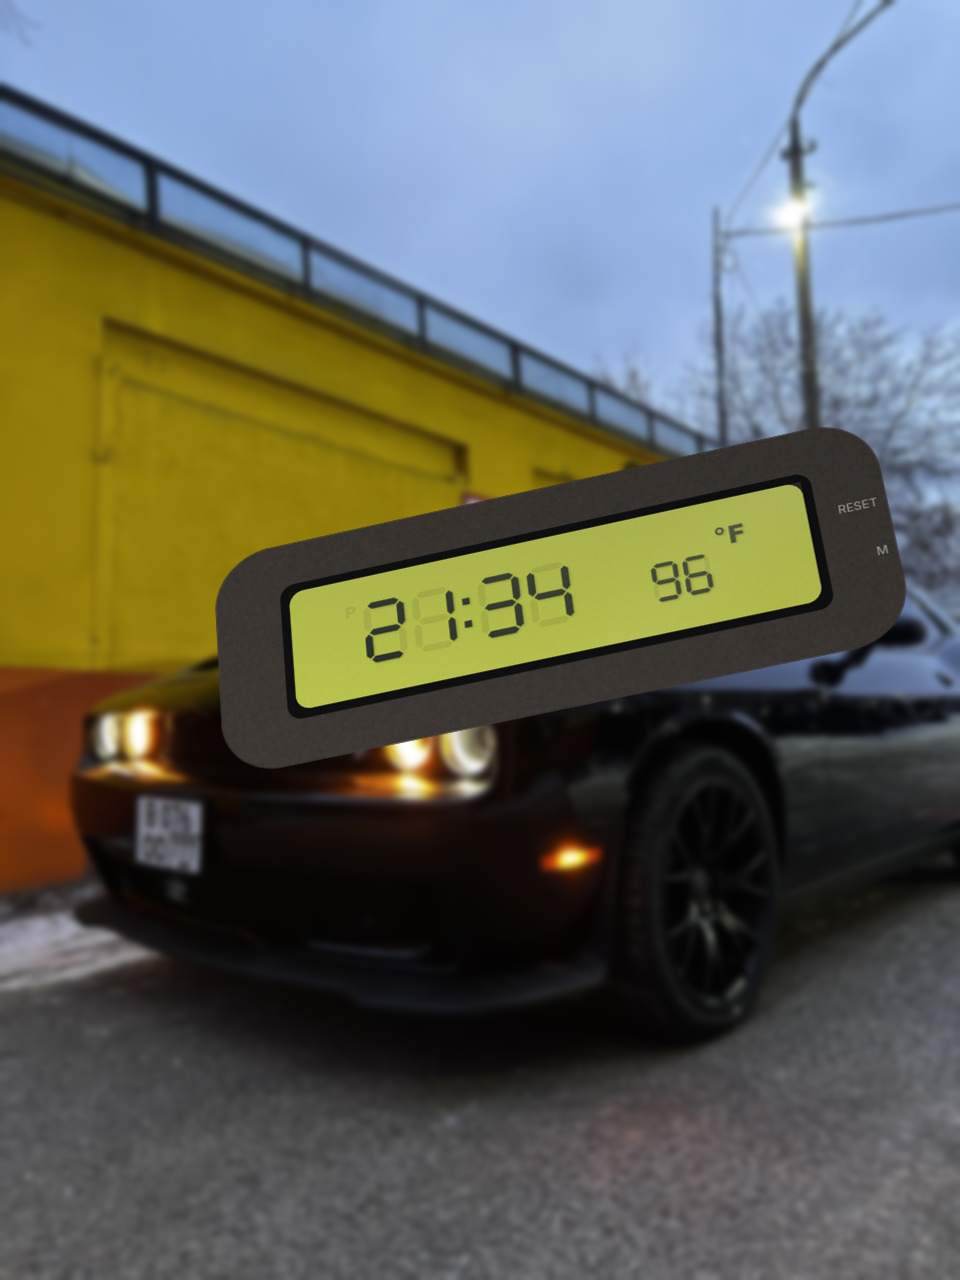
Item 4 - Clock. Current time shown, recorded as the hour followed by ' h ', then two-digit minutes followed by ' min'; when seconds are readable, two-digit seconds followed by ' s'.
21 h 34 min
